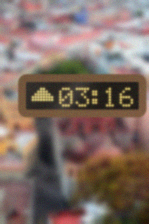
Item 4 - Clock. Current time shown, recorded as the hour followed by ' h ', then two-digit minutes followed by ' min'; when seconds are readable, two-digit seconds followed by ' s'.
3 h 16 min
